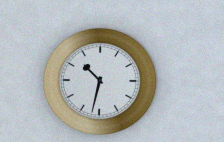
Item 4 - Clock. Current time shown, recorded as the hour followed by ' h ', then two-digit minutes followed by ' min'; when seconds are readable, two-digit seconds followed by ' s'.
10 h 32 min
